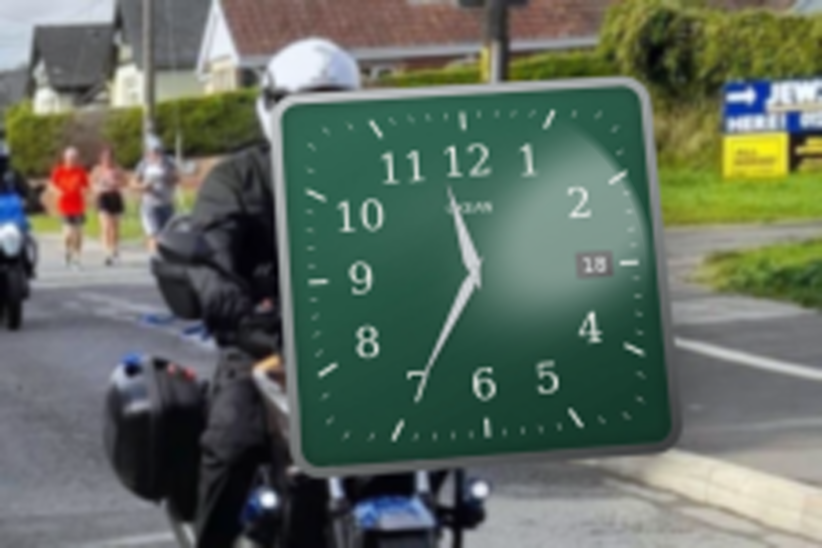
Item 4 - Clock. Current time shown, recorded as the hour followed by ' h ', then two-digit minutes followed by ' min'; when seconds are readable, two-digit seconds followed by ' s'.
11 h 35 min
